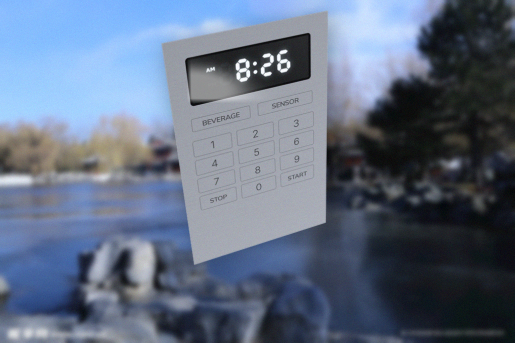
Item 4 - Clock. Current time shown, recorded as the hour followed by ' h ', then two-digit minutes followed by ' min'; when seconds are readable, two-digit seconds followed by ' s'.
8 h 26 min
